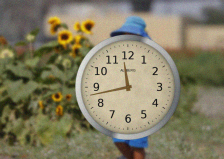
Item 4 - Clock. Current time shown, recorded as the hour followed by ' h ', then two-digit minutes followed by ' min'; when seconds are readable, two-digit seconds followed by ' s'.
11 h 43 min
